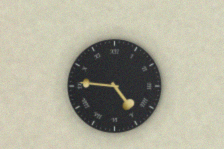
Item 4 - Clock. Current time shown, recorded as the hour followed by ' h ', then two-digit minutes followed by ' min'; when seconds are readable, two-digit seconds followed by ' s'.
4 h 46 min
